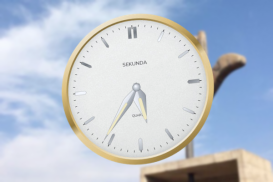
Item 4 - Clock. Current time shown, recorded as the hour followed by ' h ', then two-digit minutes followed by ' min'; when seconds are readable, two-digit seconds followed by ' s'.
5 h 36 min
